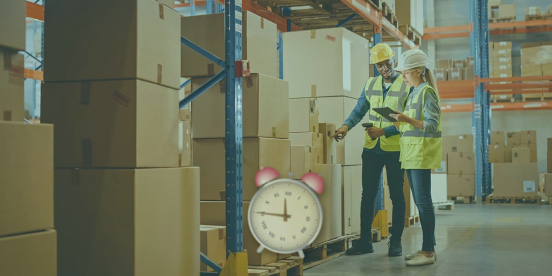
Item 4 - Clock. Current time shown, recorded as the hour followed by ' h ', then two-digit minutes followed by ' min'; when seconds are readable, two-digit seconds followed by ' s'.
11 h 45 min
